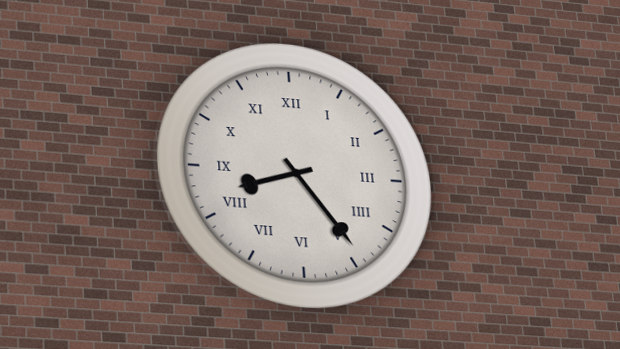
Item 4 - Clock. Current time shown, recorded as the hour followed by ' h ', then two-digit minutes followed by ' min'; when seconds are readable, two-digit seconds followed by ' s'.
8 h 24 min
